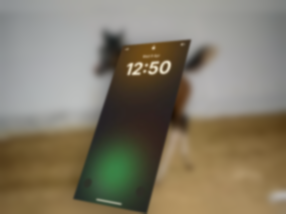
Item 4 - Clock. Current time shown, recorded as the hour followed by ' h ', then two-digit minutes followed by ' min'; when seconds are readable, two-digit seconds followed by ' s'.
12 h 50 min
